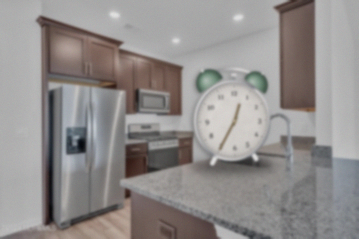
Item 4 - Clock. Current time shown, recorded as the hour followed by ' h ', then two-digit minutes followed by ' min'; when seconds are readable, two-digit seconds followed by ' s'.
12 h 35 min
